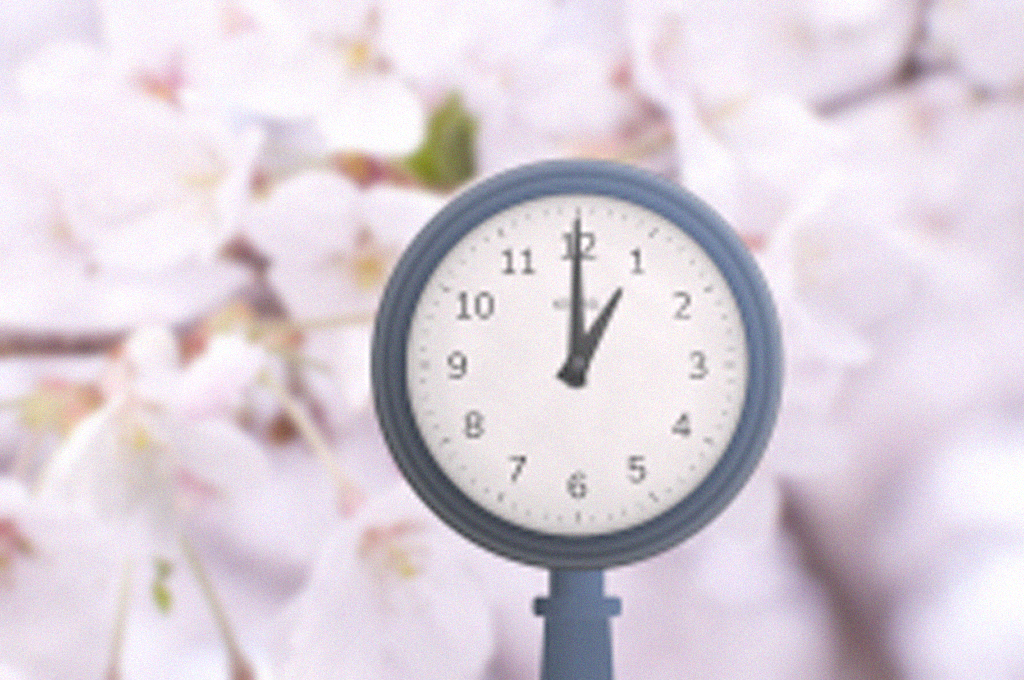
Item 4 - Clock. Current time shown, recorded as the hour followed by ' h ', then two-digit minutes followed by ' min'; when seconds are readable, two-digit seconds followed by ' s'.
1 h 00 min
